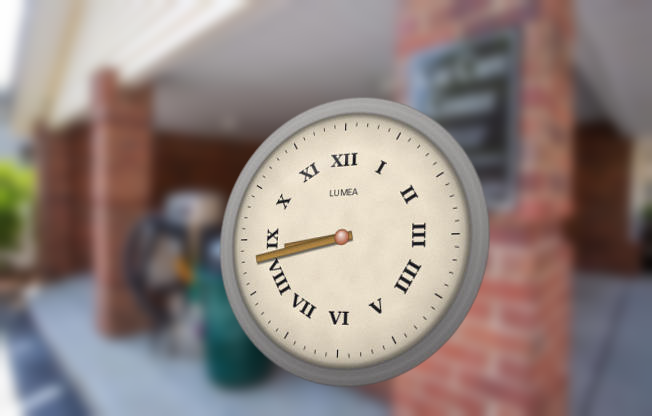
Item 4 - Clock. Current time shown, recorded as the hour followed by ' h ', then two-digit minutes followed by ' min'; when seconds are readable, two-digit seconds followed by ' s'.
8 h 43 min
